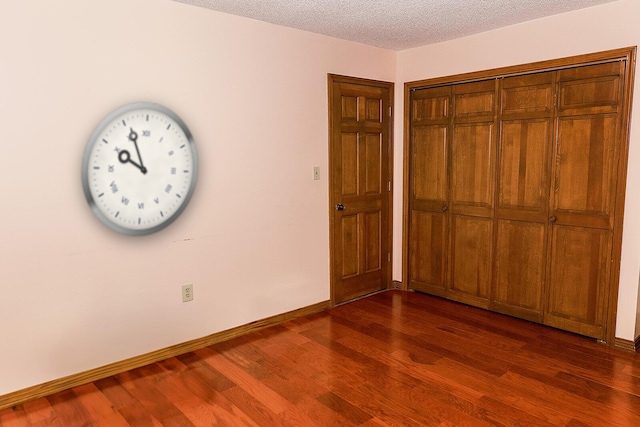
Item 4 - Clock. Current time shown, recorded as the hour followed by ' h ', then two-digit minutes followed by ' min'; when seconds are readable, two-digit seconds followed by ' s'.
9 h 56 min
